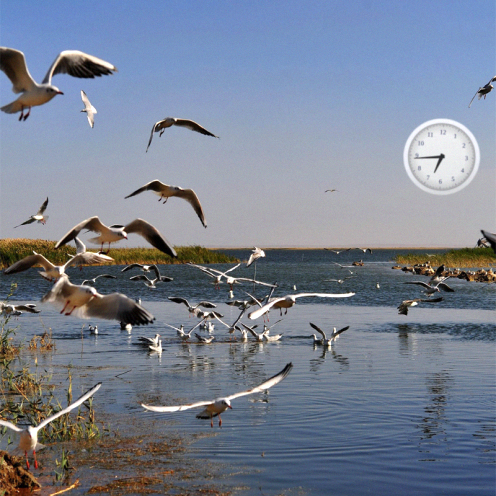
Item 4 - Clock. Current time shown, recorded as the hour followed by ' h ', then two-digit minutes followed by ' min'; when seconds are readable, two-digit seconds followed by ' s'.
6 h 44 min
